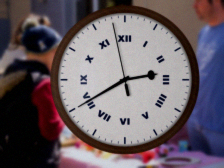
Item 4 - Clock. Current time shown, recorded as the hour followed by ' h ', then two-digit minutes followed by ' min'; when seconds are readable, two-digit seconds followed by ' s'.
2 h 39 min 58 s
